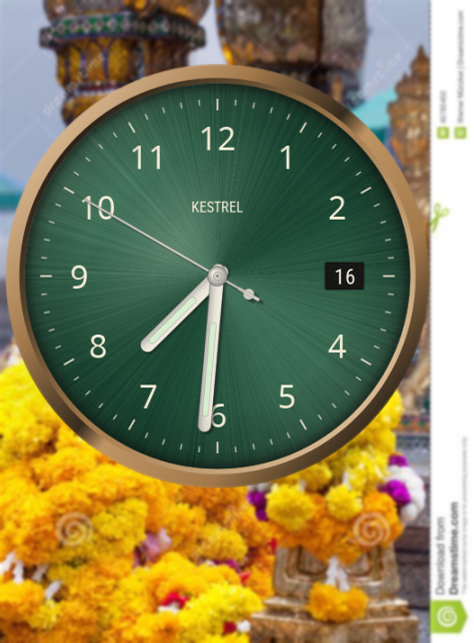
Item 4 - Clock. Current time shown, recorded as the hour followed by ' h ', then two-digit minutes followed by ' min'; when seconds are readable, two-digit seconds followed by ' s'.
7 h 30 min 50 s
